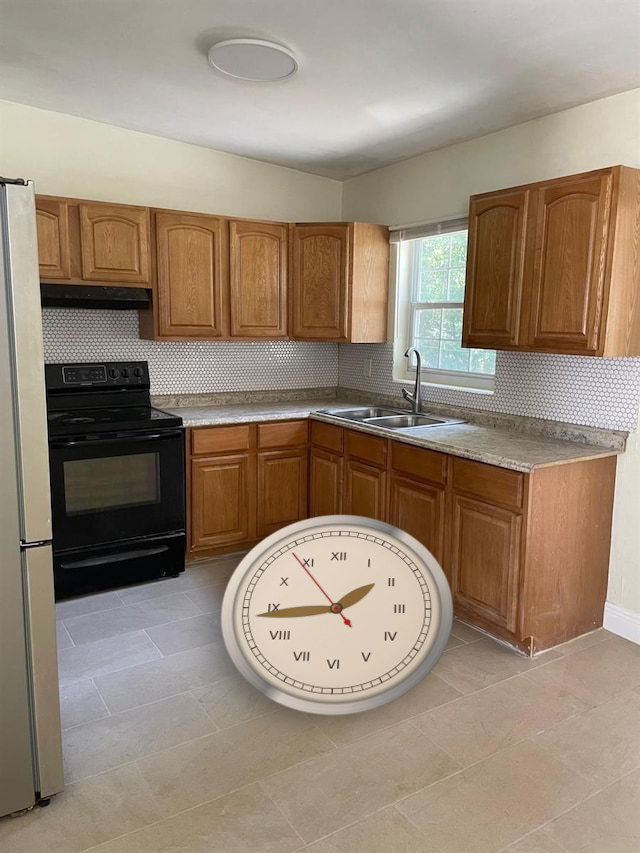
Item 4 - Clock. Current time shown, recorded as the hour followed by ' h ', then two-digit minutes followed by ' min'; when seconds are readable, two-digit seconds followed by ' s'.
1 h 43 min 54 s
